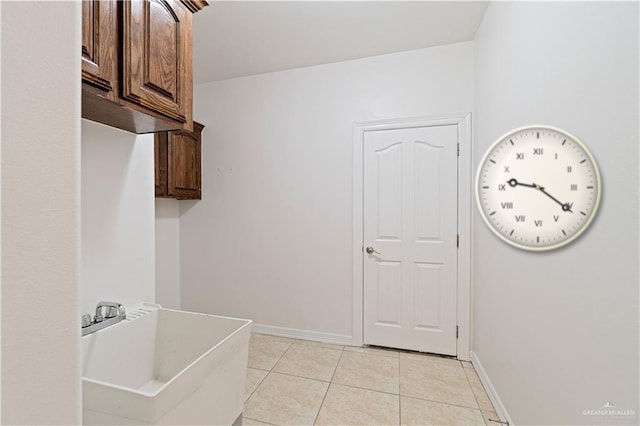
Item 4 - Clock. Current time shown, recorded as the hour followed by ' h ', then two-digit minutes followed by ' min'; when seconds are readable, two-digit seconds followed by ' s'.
9 h 21 min
